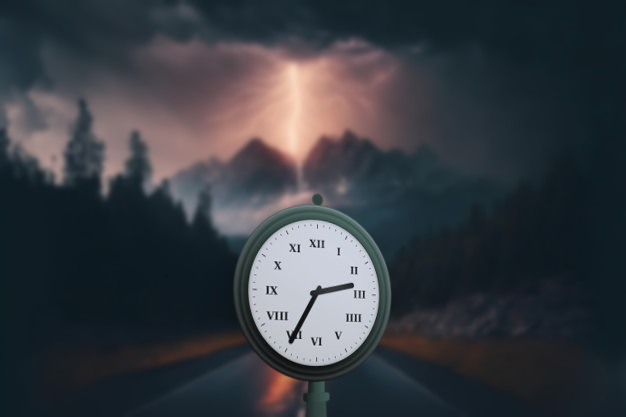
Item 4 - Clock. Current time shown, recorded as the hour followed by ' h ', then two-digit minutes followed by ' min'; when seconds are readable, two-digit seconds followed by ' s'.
2 h 35 min
